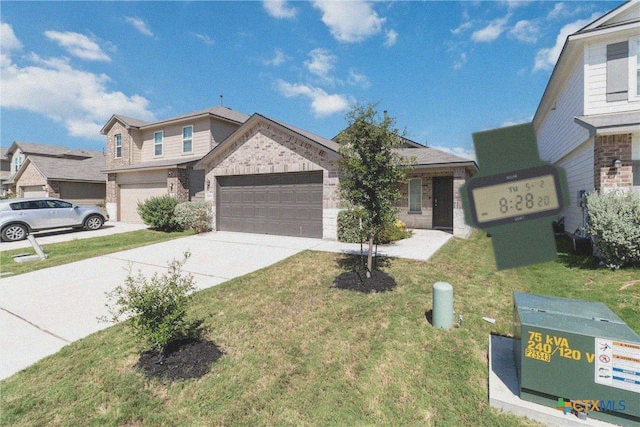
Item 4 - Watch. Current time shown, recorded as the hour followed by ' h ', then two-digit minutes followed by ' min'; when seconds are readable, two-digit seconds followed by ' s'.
8 h 28 min 20 s
